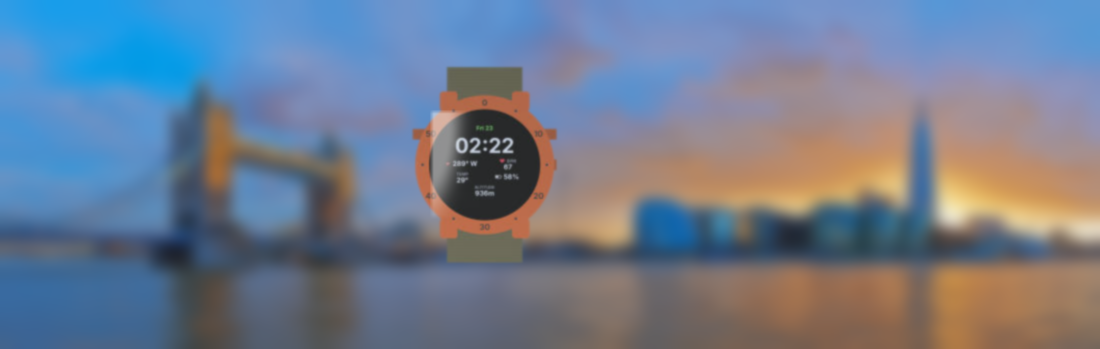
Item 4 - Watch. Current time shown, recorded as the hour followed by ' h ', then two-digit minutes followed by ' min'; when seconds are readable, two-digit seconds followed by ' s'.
2 h 22 min
